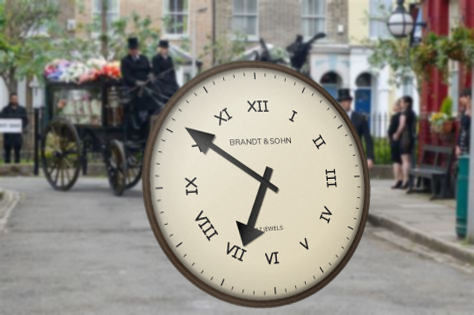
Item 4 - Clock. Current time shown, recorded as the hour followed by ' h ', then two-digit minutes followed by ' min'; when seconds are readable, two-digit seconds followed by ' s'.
6 h 51 min
